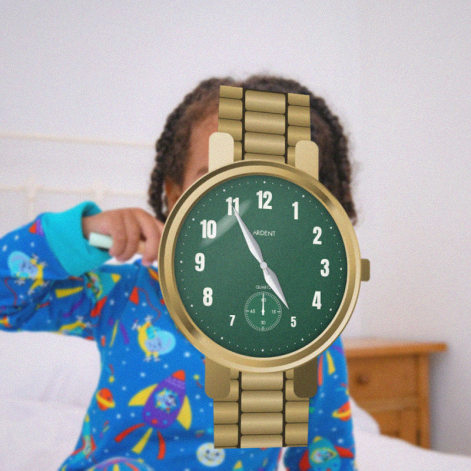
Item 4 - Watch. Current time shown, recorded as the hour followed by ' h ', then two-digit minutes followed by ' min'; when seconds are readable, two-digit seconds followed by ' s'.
4 h 55 min
